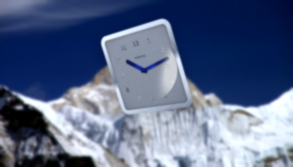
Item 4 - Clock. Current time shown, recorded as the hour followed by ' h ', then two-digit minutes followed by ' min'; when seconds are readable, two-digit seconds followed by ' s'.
10 h 13 min
